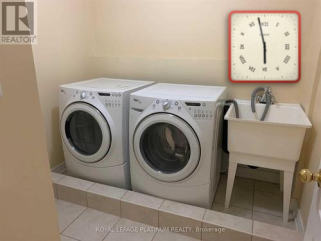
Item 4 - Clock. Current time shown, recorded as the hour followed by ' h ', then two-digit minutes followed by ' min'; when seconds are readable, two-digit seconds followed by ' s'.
5 h 58 min
